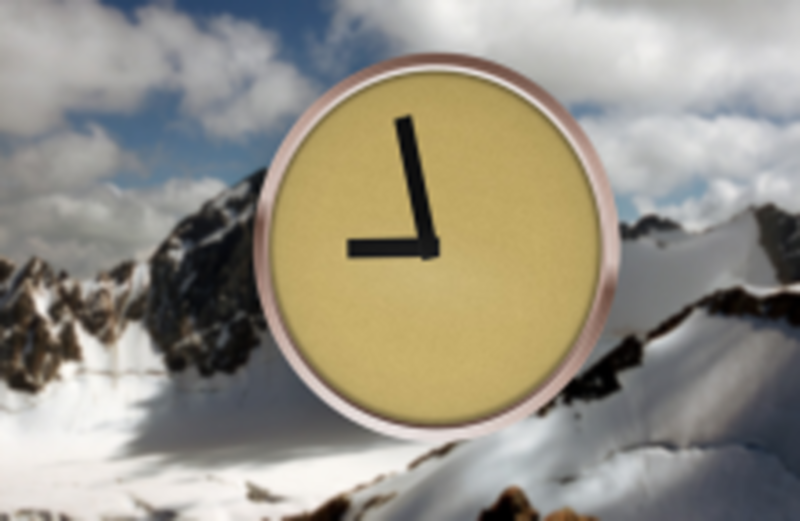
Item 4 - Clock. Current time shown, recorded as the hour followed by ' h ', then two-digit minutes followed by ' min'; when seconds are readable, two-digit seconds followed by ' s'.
8 h 58 min
